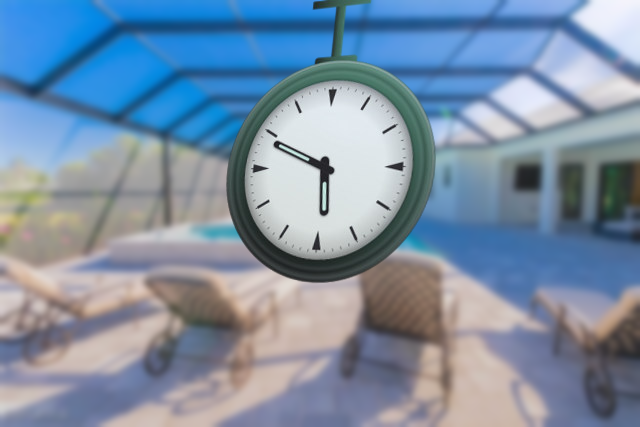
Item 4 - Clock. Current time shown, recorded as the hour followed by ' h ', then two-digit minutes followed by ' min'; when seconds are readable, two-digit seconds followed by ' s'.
5 h 49 min
